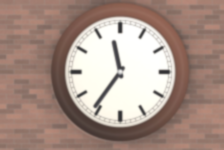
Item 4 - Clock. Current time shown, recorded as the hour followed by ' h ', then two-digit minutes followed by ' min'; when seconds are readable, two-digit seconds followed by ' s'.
11 h 36 min
